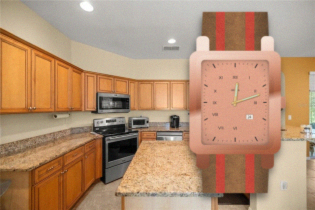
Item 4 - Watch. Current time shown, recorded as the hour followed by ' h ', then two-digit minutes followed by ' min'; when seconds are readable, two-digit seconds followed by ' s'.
12 h 12 min
